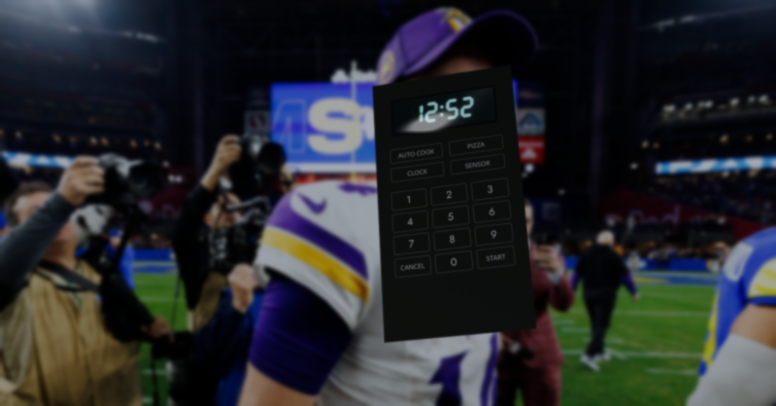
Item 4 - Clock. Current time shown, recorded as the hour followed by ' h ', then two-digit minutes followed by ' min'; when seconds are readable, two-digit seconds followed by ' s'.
12 h 52 min
